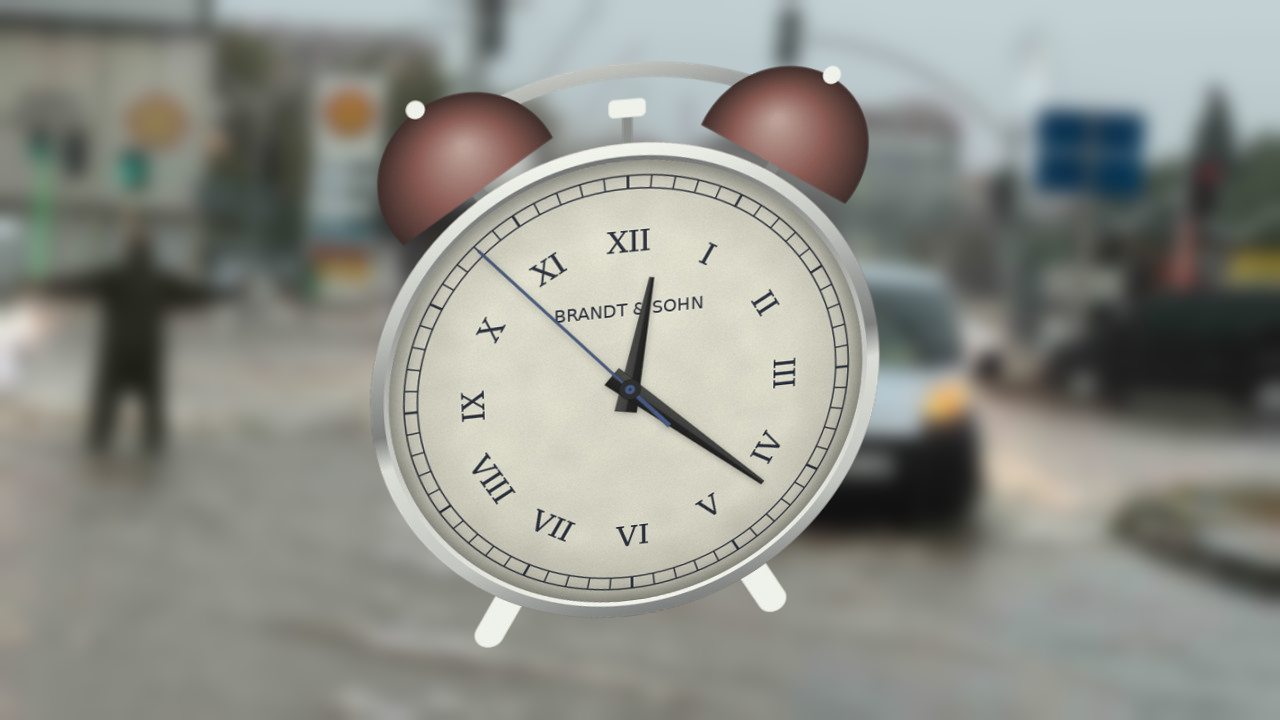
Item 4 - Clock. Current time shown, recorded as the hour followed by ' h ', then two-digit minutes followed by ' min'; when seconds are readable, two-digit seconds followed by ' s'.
12 h 21 min 53 s
